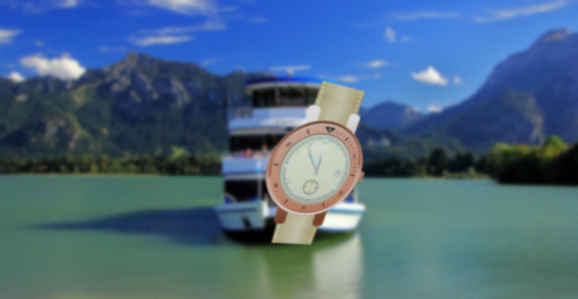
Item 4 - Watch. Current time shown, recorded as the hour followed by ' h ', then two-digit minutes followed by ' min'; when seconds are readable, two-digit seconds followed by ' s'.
11 h 54 min
